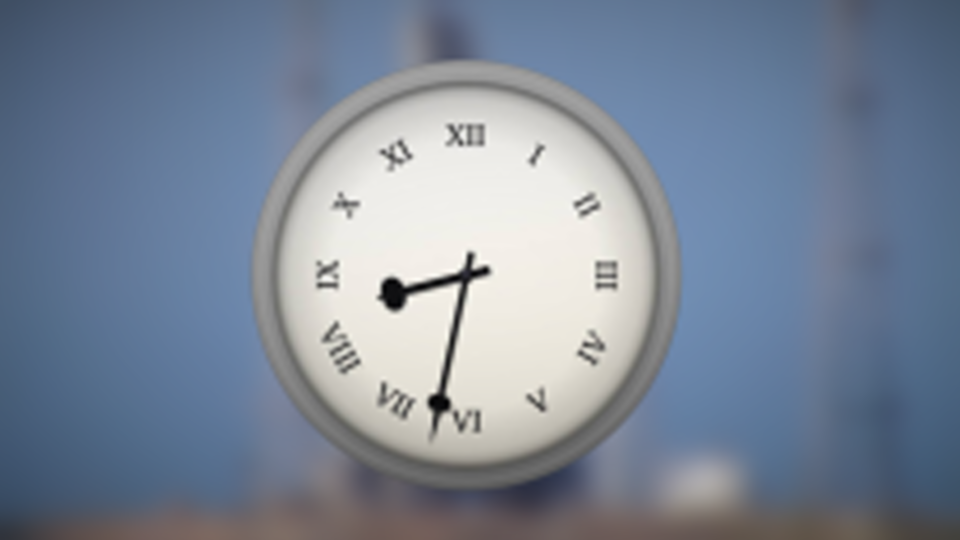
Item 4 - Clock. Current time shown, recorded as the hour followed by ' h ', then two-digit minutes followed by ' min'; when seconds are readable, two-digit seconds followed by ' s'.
8 h 32 min
